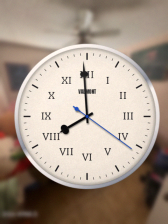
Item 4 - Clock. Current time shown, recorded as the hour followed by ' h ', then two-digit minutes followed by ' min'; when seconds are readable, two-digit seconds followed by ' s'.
7 h 59 min 21 s
